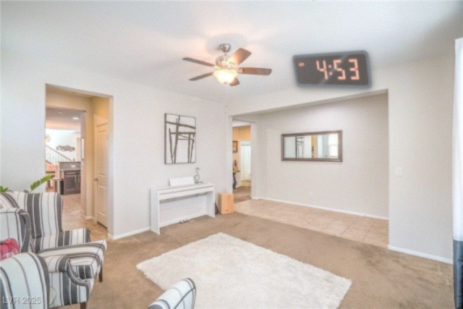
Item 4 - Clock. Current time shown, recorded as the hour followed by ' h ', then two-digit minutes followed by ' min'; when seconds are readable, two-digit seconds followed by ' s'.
4 h 53 min
